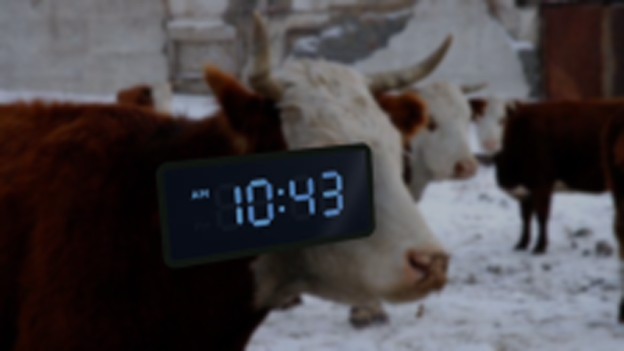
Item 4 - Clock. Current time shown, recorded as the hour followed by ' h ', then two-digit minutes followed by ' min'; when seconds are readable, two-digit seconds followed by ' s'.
10 h 43 min
